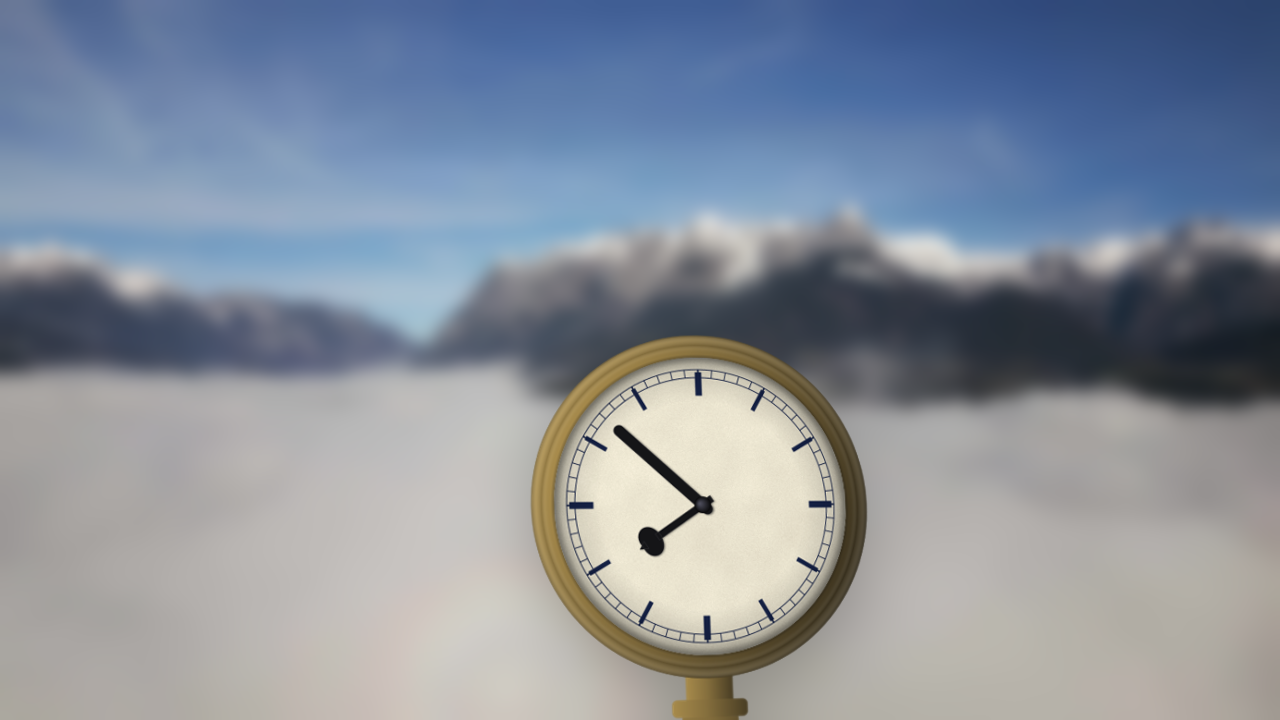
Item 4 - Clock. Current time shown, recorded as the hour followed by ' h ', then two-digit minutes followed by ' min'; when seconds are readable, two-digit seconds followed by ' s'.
7 h 52 min
